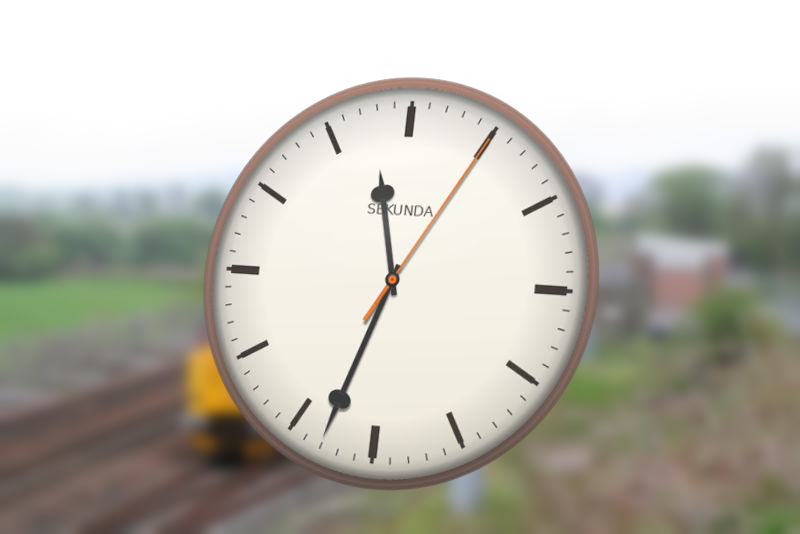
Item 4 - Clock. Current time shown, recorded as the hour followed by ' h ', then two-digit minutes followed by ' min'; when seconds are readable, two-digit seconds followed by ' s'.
11 h 33 min 05 s
